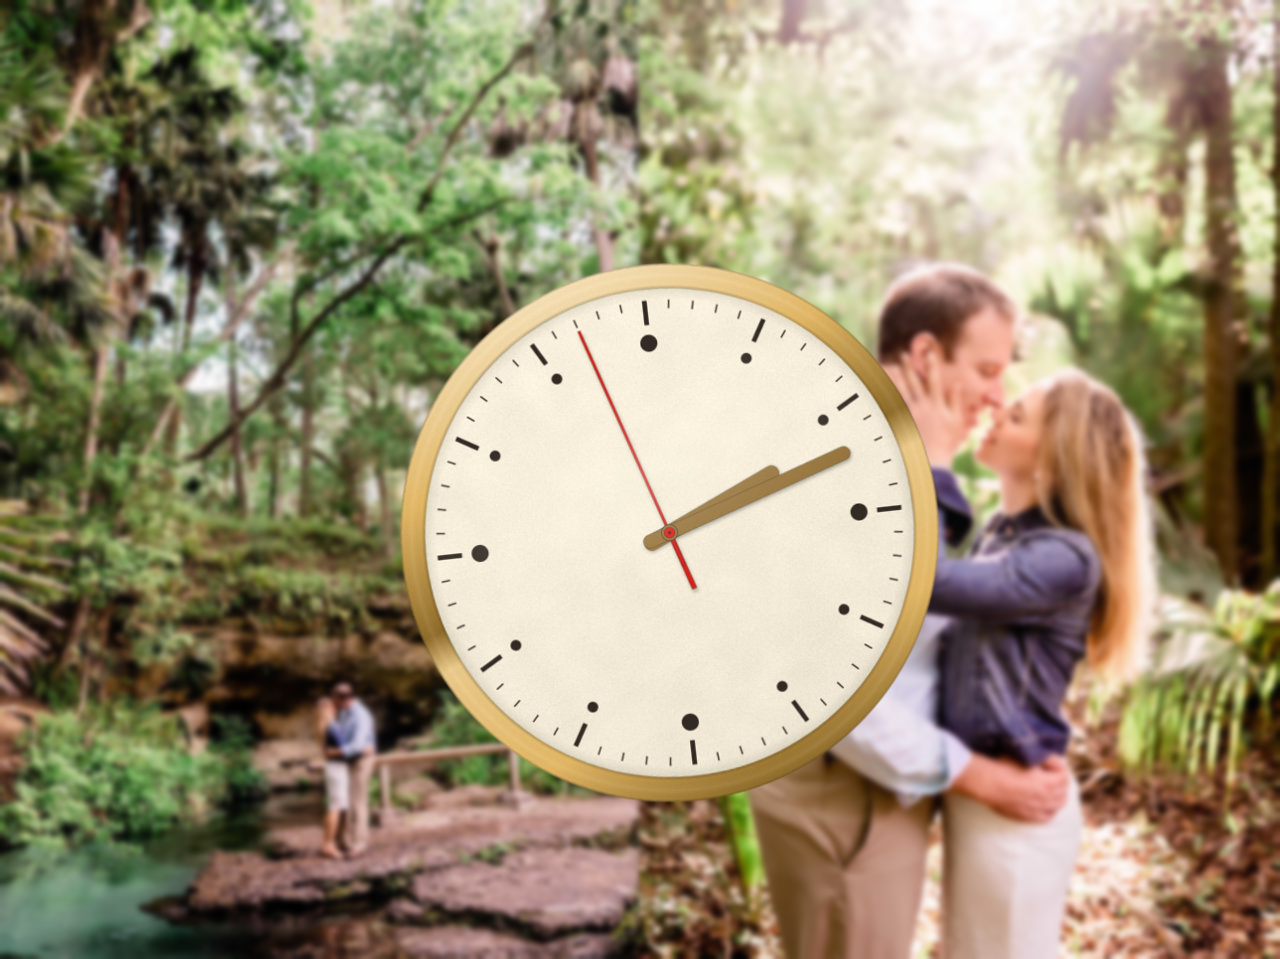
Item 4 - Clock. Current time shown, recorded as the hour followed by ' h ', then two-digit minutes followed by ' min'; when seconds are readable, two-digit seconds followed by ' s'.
2 h 11 min 57 s
